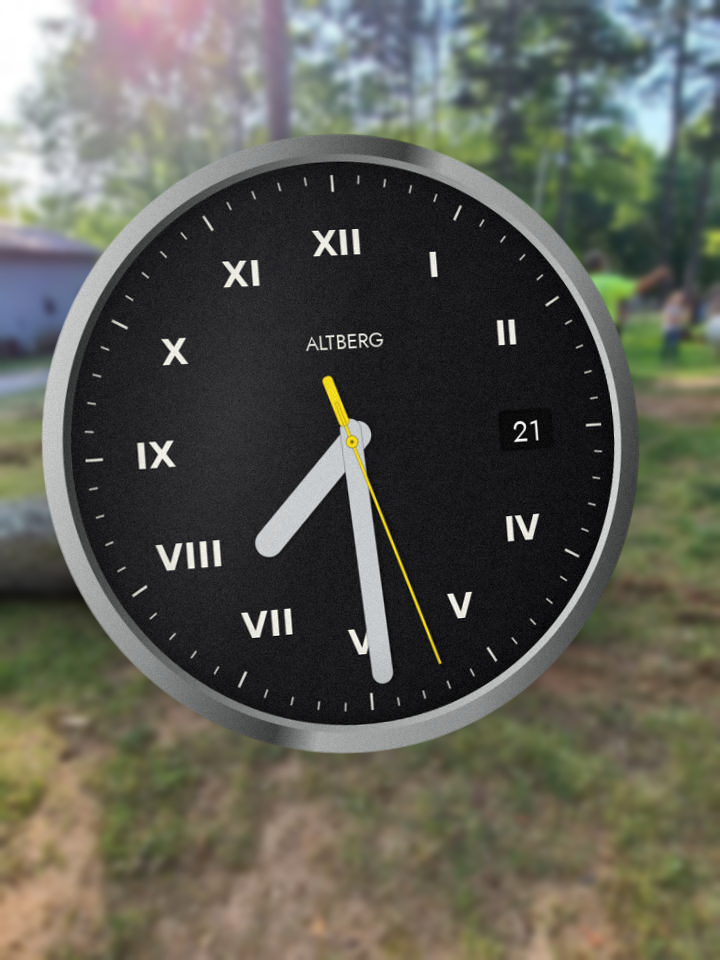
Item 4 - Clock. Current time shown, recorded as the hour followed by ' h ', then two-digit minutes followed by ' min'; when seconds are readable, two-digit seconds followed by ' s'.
7 h 29 min 27 s
